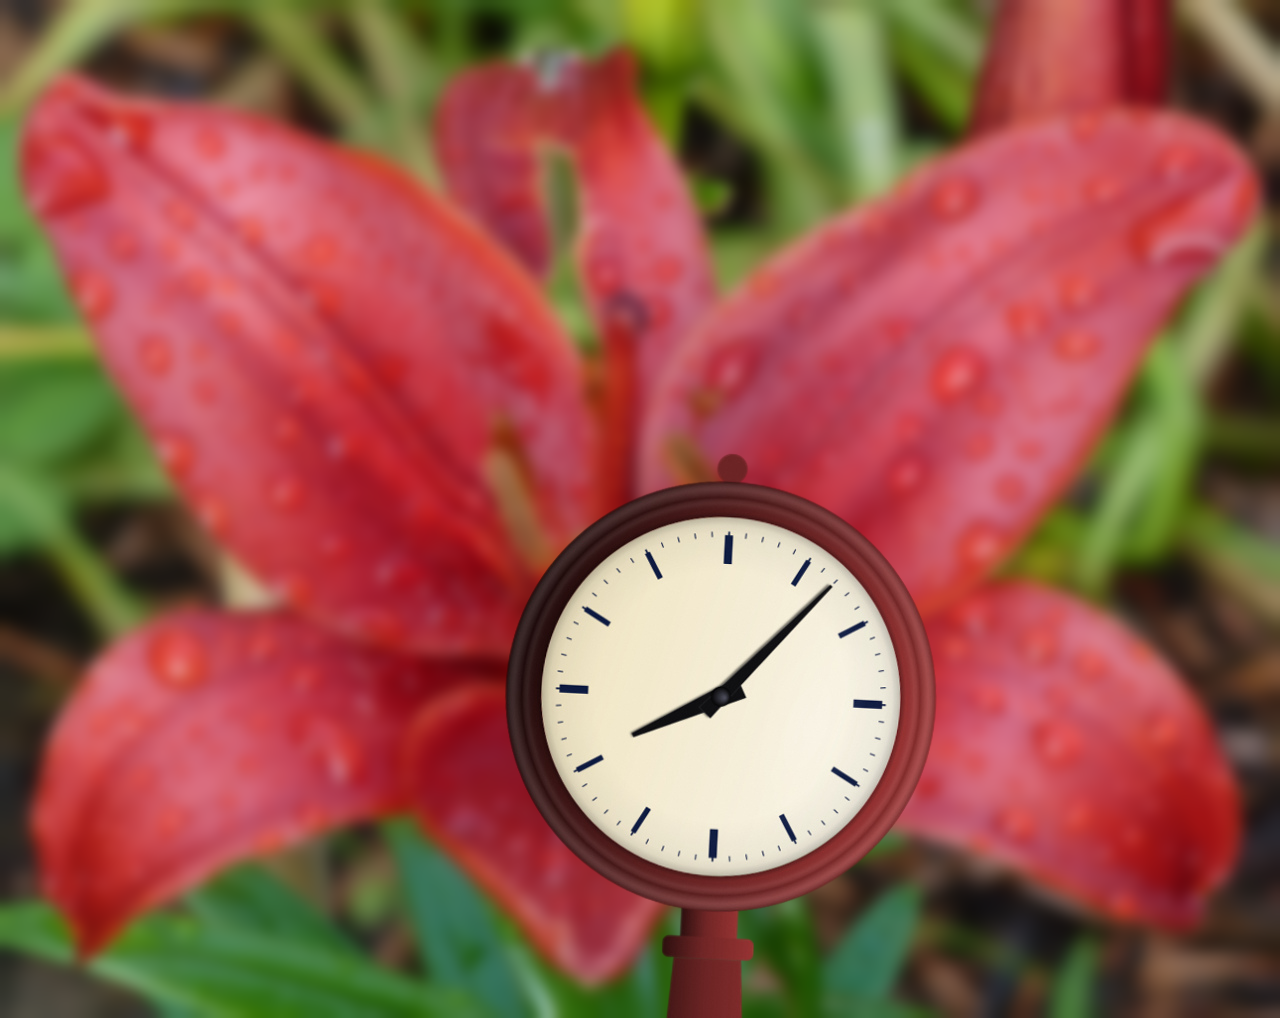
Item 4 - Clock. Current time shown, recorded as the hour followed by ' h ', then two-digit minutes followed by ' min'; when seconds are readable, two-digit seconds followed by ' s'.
8 h 07 min
